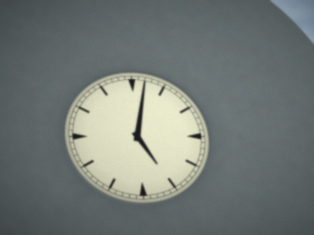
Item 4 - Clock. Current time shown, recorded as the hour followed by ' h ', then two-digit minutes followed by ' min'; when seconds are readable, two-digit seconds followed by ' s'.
5 h 02 min
